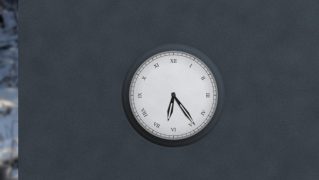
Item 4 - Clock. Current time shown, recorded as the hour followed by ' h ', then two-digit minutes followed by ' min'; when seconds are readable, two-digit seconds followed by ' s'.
6 h 24 min
